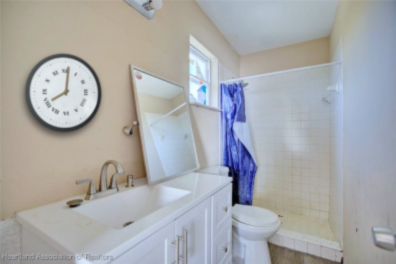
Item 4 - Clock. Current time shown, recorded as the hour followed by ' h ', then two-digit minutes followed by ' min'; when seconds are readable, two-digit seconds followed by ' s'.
8 h 01 min
